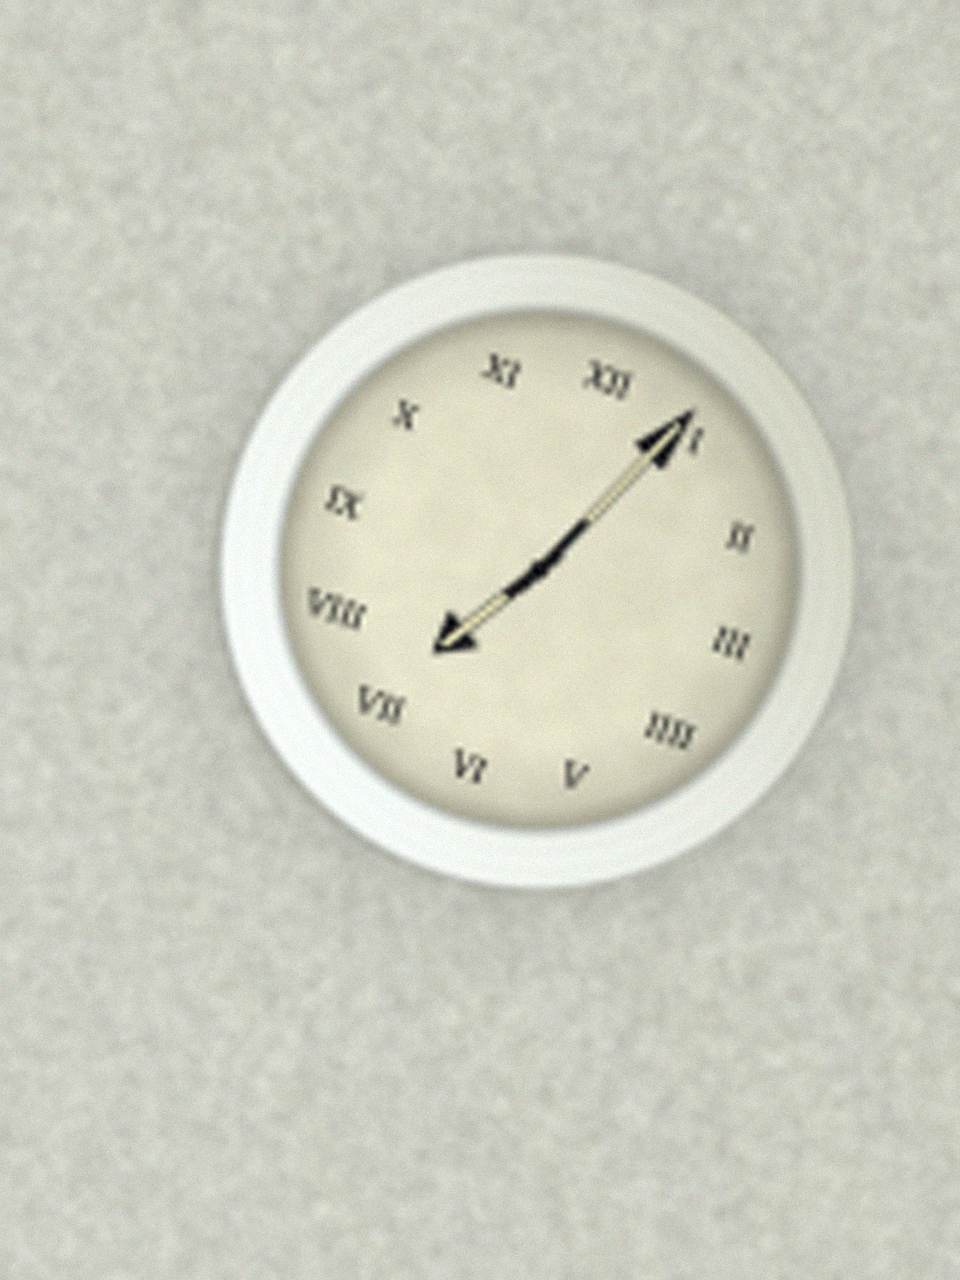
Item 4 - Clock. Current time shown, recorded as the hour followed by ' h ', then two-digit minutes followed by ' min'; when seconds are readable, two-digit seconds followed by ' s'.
7 h 04 min
